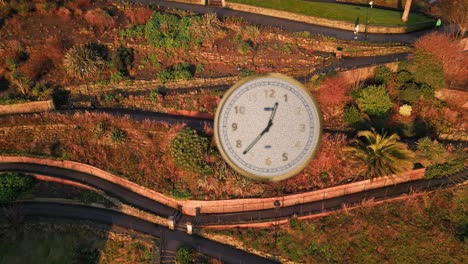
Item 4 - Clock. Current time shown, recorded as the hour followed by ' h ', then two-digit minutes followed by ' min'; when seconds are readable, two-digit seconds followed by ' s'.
12 h 37 min
